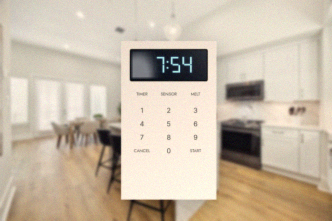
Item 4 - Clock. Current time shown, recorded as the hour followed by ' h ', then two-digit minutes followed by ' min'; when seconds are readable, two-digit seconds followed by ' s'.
7 h 54 min
